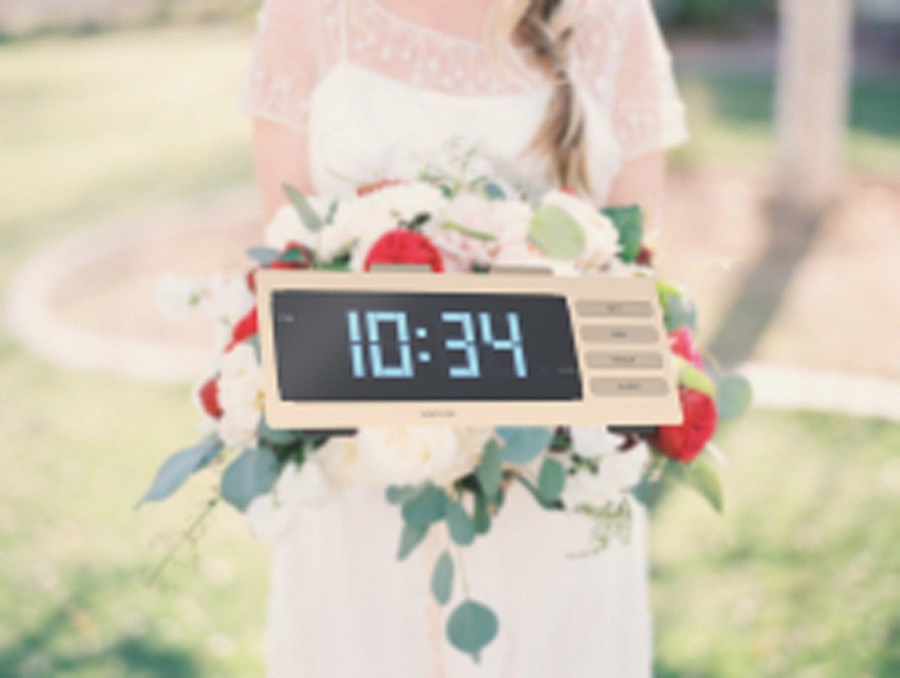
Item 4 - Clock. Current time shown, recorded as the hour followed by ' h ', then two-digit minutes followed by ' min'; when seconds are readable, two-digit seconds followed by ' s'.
10 h 34 min
